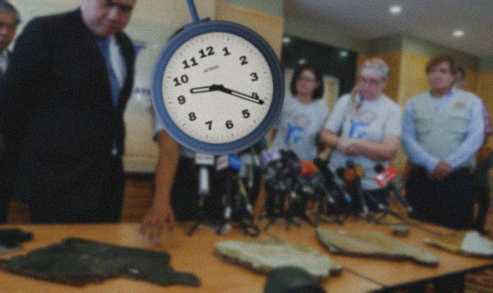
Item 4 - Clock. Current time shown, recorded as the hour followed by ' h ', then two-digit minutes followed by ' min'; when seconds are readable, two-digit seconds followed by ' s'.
9 h 21 min
